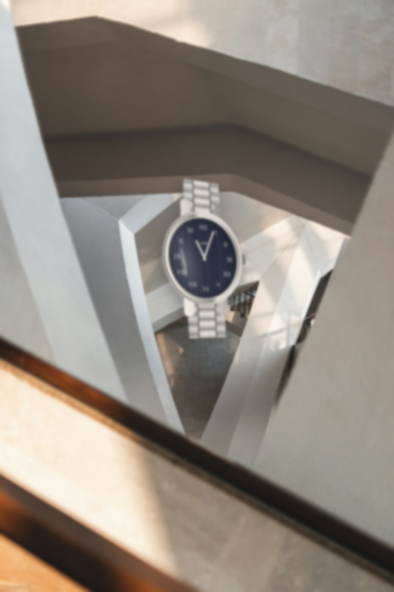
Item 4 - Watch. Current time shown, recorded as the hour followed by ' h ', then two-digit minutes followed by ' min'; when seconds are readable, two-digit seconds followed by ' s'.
11 h 04 min
